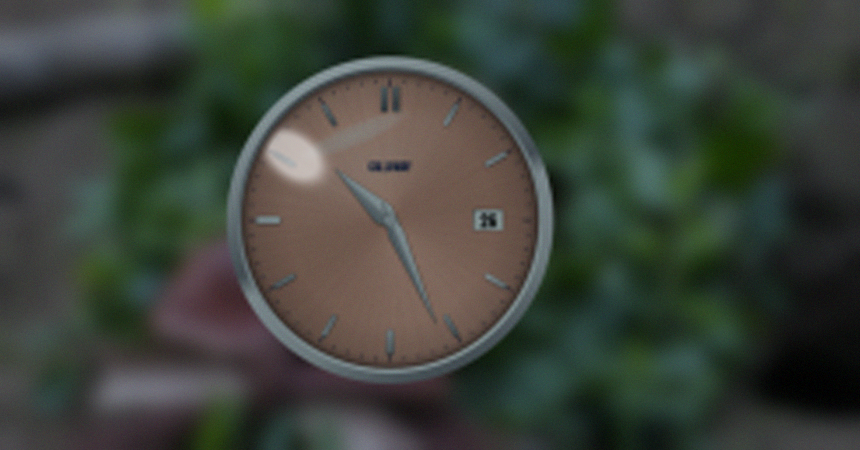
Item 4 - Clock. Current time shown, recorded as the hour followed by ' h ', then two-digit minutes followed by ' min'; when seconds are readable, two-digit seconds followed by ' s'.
10 h 26 min
